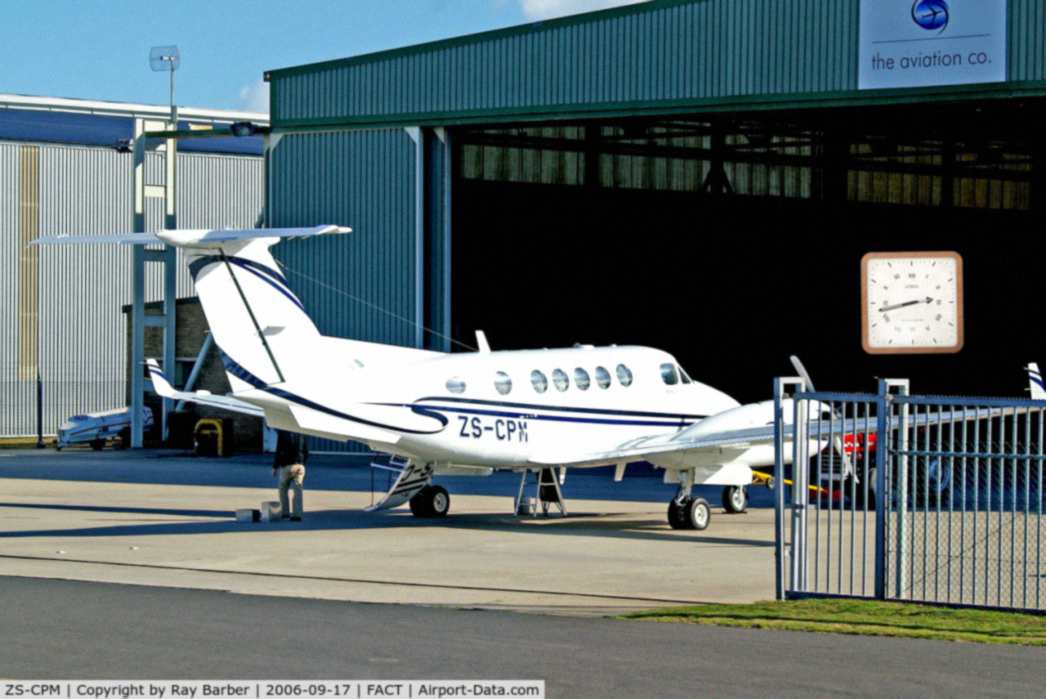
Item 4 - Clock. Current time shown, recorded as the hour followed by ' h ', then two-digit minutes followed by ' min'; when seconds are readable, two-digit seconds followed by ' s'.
2 h 43 min
